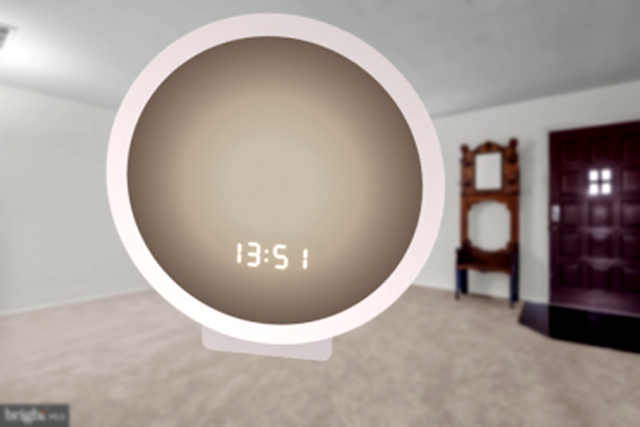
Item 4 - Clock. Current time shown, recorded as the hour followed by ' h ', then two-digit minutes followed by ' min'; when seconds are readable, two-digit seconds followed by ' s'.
13 h 51 min
